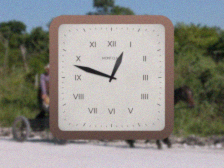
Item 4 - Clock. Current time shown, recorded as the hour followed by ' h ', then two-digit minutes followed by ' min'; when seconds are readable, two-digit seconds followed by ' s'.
12 h 48 min
